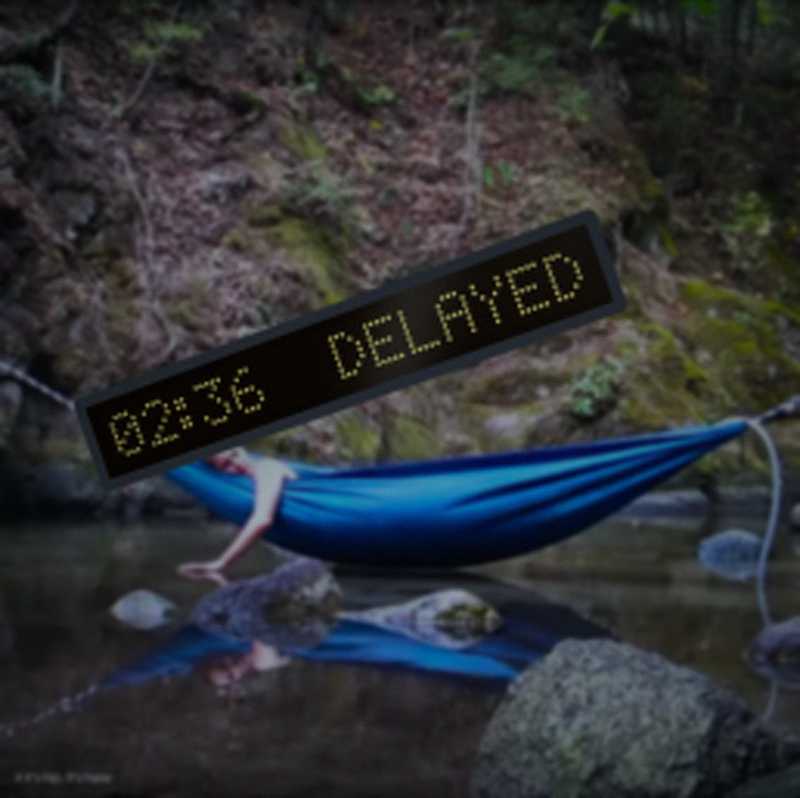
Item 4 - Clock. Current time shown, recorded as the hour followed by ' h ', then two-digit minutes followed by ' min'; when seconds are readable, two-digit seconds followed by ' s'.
2 h 36 min
